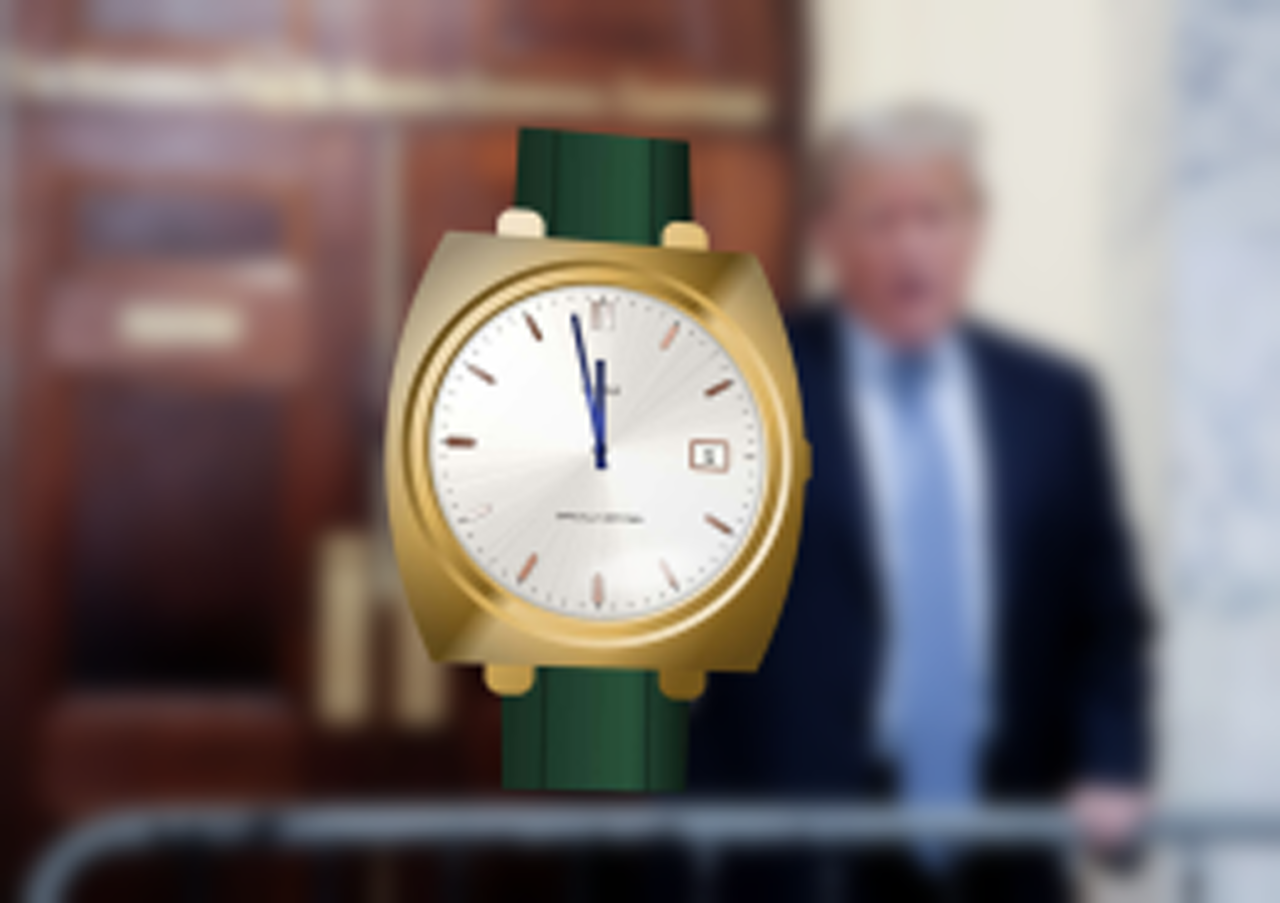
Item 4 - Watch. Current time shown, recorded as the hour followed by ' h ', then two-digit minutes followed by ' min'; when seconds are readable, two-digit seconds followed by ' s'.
11 h 58 min
